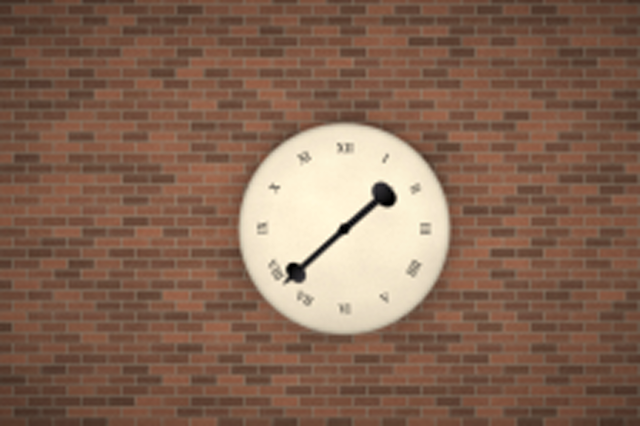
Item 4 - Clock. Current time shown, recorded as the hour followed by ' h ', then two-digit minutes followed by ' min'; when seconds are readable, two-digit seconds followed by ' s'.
1 h 38 min
